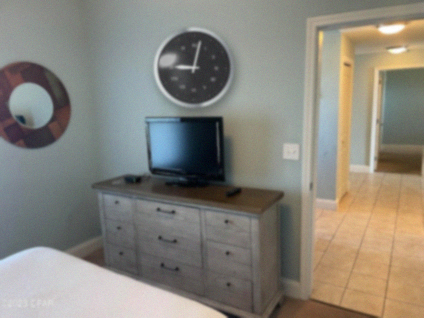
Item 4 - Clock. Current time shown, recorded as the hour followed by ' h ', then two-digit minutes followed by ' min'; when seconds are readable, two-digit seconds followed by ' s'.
9 h 02 min
